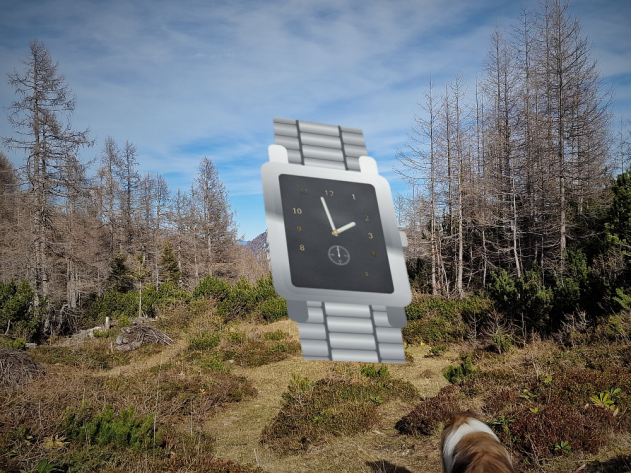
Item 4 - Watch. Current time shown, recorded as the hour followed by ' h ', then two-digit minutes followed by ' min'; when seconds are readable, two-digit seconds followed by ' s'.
1 h 58 min
